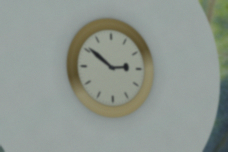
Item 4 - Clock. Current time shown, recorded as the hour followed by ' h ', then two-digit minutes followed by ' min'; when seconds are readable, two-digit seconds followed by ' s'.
2 h 51 min
